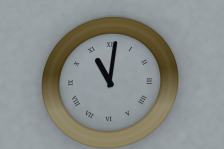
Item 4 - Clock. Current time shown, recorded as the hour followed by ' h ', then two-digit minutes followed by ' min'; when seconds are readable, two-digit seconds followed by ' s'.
11 h 01 min
